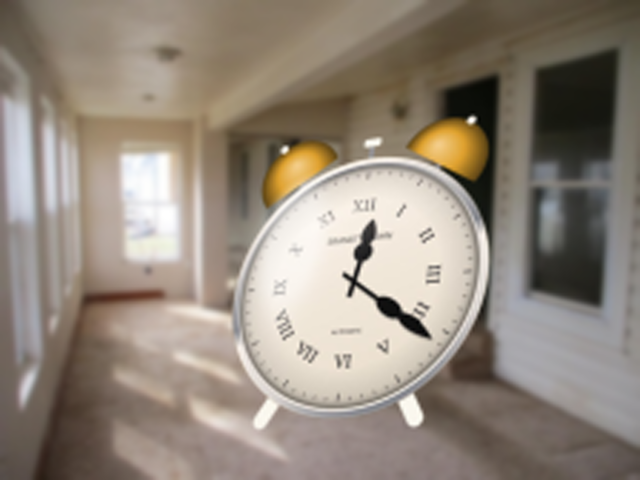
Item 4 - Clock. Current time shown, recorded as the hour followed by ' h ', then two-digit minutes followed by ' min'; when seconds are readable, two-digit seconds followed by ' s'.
12 h 21 min
